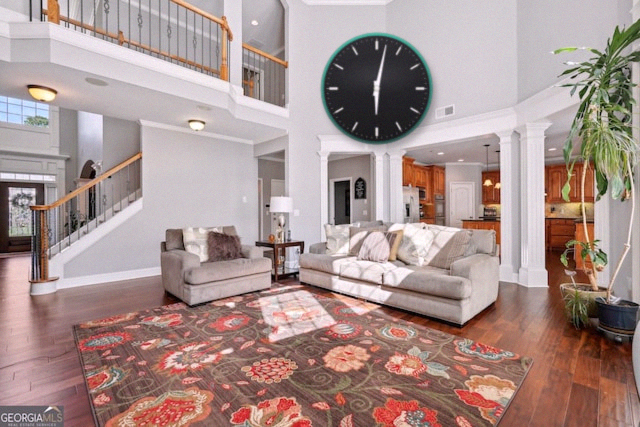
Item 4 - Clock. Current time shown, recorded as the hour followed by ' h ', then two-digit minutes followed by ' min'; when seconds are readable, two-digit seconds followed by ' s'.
6 h 02 min
